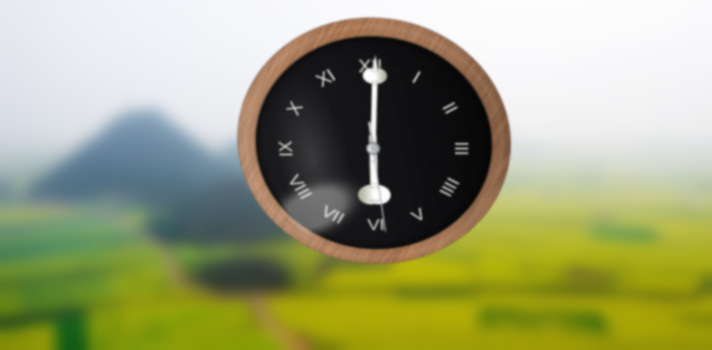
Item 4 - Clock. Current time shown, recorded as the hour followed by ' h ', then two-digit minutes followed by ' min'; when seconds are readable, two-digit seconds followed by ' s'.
6 h 00 min 29 s
